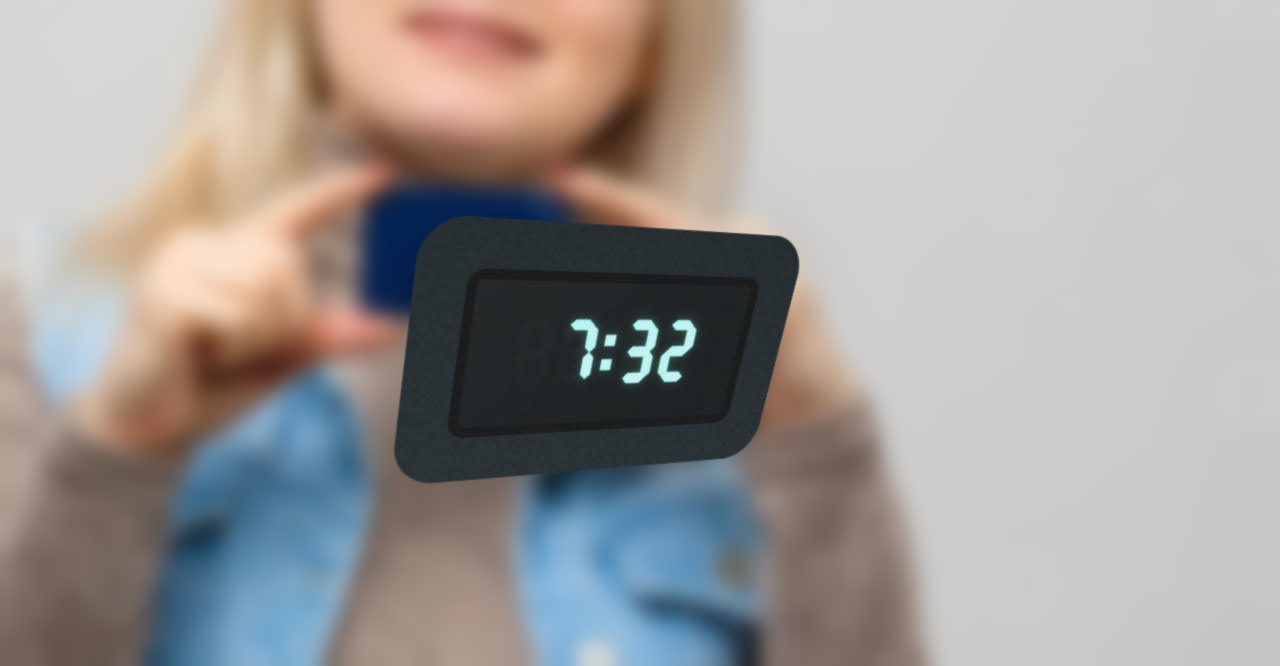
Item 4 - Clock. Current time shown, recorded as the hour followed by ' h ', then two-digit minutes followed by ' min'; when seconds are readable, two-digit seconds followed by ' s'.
7 h 32 min
